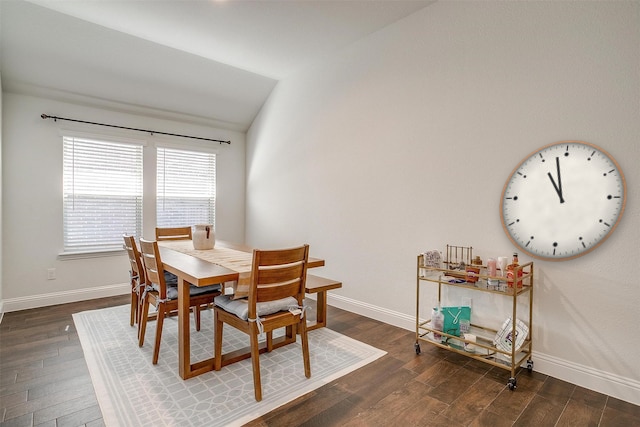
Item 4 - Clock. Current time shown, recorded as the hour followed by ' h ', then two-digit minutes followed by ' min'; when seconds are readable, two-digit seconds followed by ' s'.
10 h 58 min
